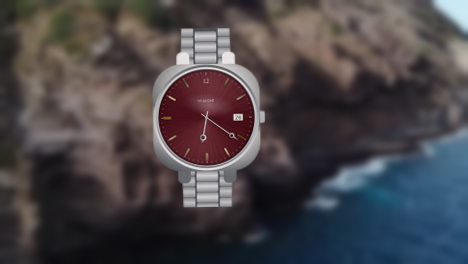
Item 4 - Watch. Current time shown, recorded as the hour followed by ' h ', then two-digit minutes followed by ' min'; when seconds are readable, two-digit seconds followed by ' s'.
6 h 21 min
